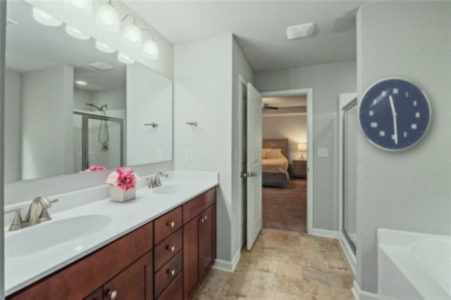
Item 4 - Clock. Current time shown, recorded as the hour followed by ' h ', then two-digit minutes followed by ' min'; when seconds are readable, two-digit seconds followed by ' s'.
11 h 29 min
